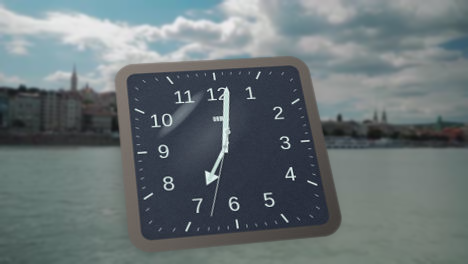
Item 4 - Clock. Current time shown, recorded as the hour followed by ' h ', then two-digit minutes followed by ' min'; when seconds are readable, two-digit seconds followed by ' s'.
7 h 01 min 33 s
